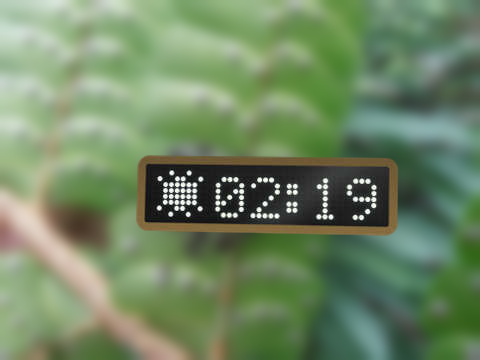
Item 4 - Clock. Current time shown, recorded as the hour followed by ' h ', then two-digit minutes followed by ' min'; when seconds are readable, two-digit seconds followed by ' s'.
2 h 19 min
